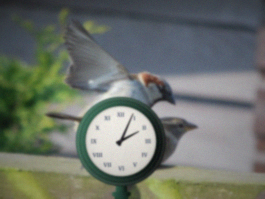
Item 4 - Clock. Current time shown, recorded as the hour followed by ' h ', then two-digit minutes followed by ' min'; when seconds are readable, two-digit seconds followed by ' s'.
2 h 04 min
